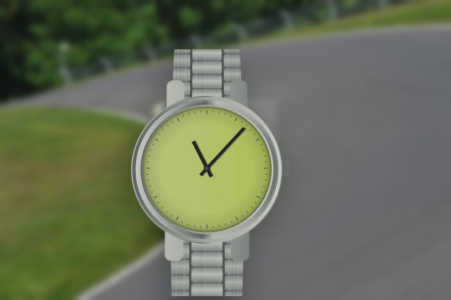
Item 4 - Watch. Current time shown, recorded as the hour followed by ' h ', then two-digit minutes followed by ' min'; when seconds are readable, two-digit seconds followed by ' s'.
11 h 07 min
